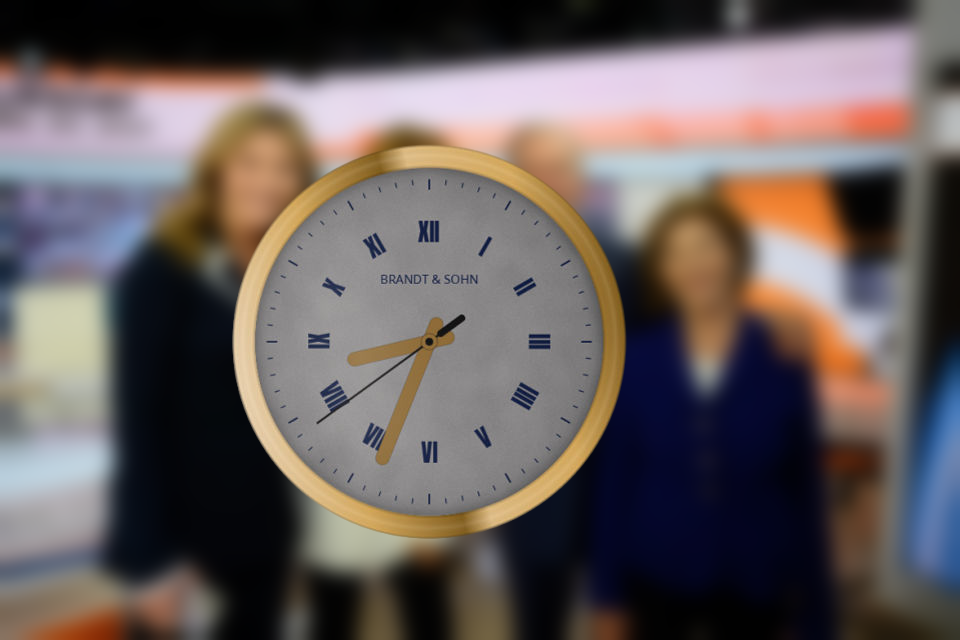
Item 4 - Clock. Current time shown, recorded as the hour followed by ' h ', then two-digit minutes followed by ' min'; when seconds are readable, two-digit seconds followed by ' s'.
8 h 33 min 39 s
